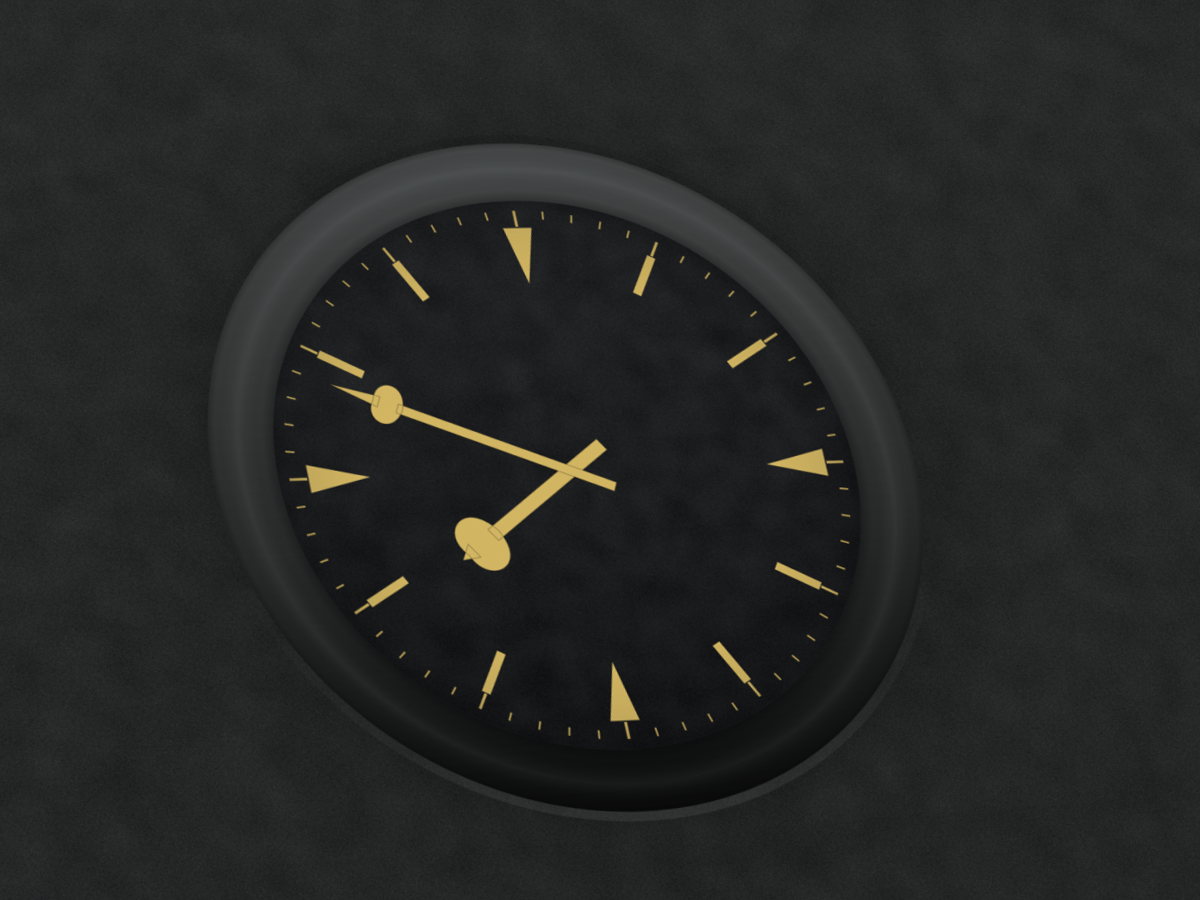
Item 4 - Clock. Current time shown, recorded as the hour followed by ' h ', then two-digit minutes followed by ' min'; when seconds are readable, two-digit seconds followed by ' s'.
7 h 49 min
